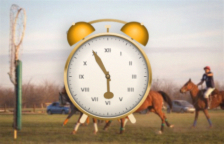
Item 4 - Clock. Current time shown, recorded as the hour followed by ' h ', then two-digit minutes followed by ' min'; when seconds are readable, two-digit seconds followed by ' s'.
5 h 55 min
